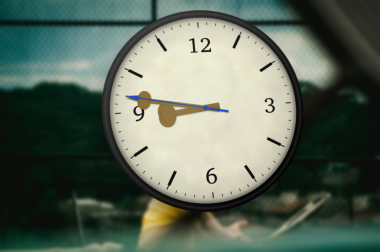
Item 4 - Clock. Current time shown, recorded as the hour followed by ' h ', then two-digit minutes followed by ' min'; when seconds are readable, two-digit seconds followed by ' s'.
8 h 46 min 47 s
